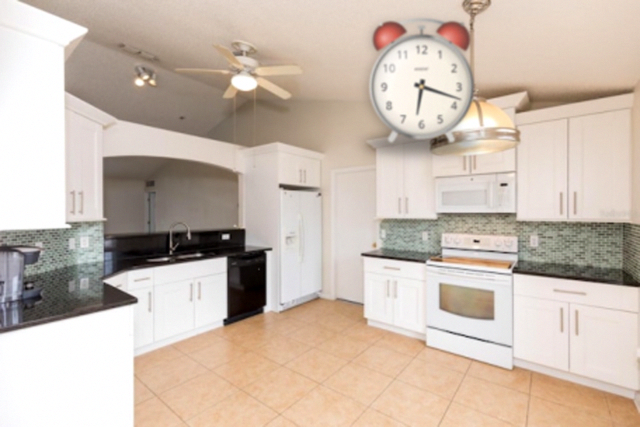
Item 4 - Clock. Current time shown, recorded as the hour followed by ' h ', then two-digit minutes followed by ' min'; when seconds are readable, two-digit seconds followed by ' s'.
6 h 18 min
